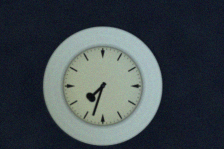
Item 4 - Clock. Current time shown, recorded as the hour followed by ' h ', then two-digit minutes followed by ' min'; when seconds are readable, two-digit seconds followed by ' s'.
7 h 33 min
